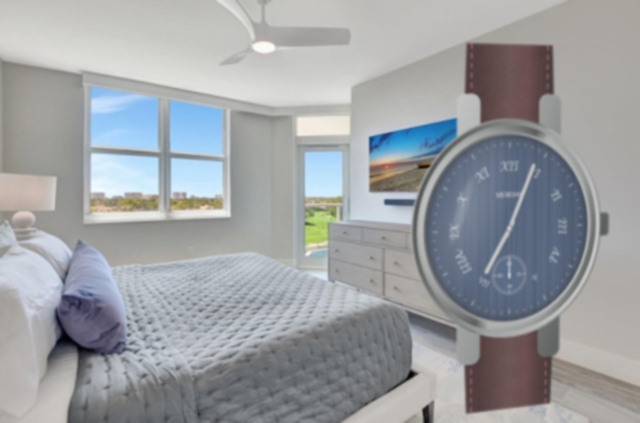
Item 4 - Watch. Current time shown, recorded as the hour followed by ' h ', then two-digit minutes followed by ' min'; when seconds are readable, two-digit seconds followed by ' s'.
7 h 04 min
